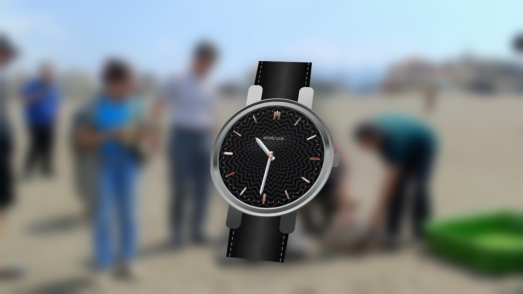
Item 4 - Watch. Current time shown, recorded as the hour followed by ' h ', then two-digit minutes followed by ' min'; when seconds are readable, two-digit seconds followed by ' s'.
10 h 31 min
